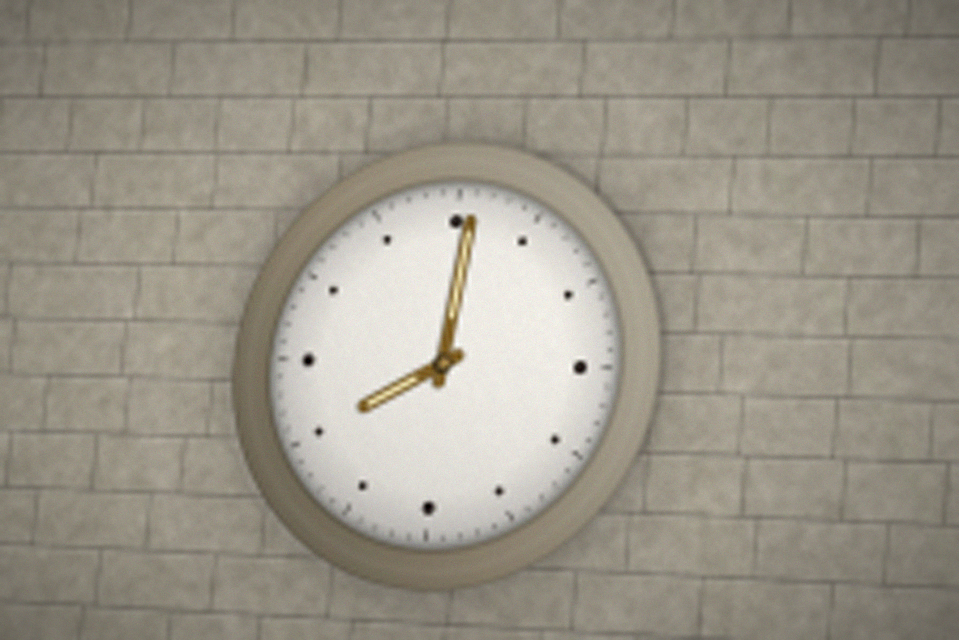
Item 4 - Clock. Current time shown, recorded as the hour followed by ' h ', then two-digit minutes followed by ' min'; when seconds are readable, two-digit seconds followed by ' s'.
8 h 01 min
